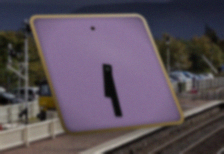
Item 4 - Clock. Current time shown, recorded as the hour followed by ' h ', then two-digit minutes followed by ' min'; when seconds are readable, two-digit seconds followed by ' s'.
6 h 31 min
